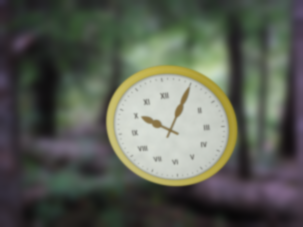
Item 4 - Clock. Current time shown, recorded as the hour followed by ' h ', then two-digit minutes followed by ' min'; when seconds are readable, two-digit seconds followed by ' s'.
10 h 05 min
